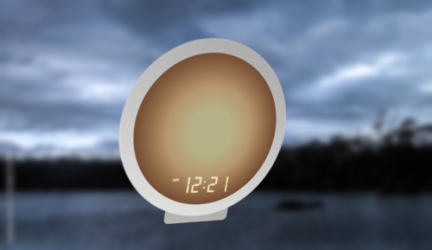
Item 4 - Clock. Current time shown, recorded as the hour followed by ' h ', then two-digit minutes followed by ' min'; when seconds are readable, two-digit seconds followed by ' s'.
12 h 21 min
